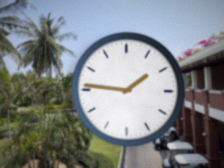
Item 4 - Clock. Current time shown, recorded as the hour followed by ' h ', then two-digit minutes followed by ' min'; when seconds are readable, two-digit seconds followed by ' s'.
1 h 46 min
